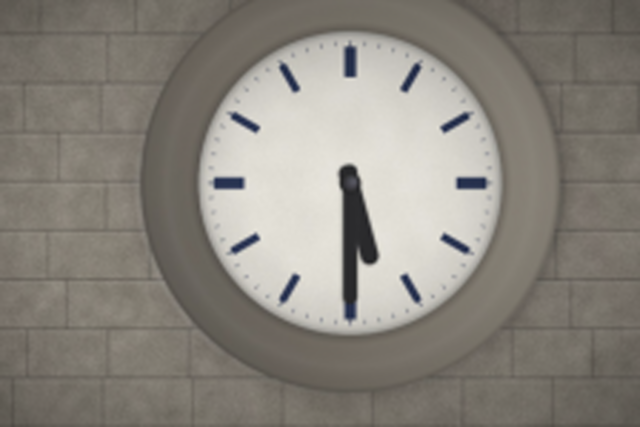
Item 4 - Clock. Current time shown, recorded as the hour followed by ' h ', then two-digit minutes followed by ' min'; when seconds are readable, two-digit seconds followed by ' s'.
5 h 30 min
